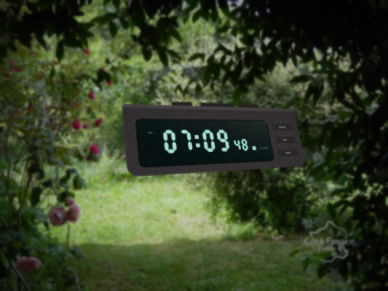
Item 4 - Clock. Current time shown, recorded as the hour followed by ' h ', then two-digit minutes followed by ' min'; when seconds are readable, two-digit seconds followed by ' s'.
7 h 09 min 48 s
